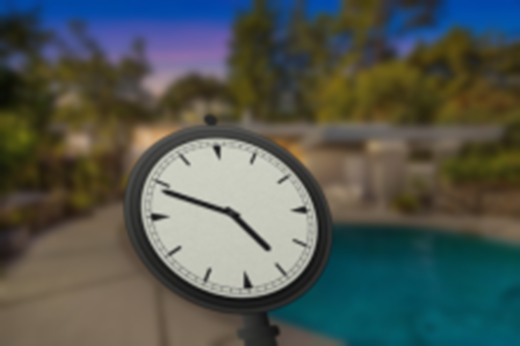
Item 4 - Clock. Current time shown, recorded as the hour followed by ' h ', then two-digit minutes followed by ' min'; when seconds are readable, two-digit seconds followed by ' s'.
4 h 49 min
